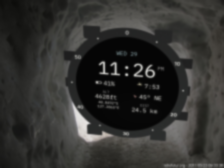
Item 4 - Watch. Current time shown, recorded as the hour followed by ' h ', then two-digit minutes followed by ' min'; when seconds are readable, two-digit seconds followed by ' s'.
11 h 26 min
